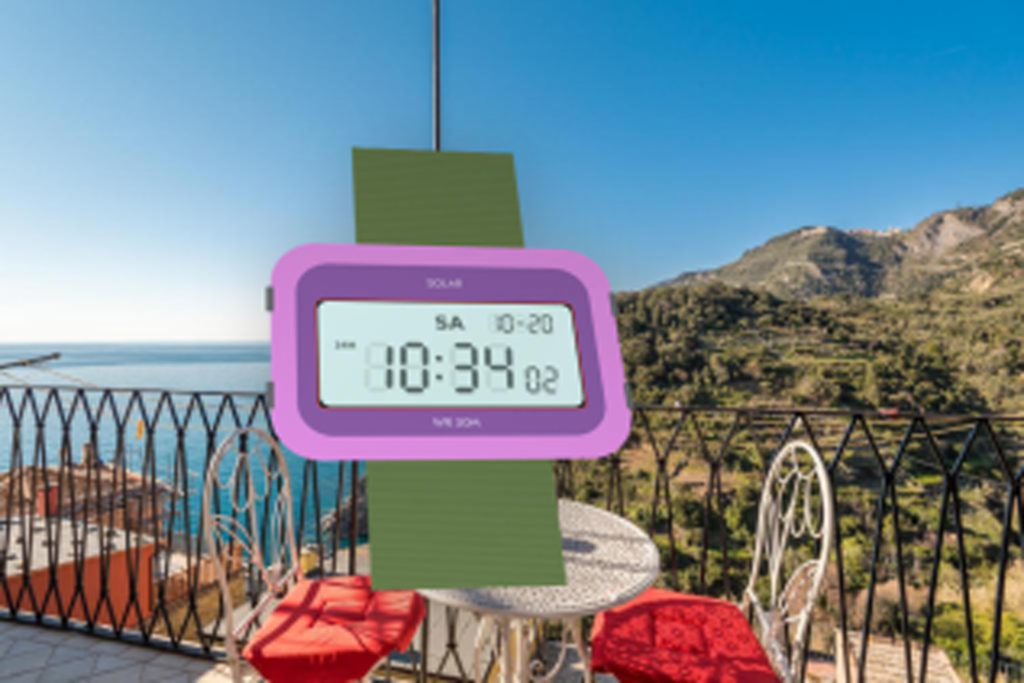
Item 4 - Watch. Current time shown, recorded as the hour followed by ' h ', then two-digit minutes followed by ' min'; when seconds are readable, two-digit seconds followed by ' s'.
10 h 34 min 02 s
